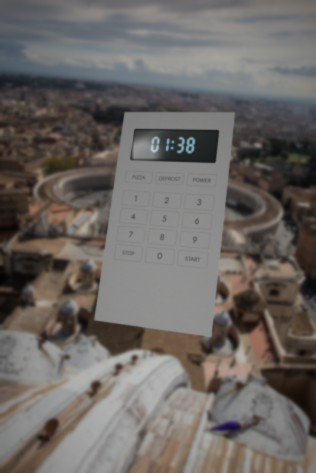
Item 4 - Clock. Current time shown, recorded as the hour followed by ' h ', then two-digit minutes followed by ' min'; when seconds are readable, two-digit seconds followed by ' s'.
1 h 38 min
